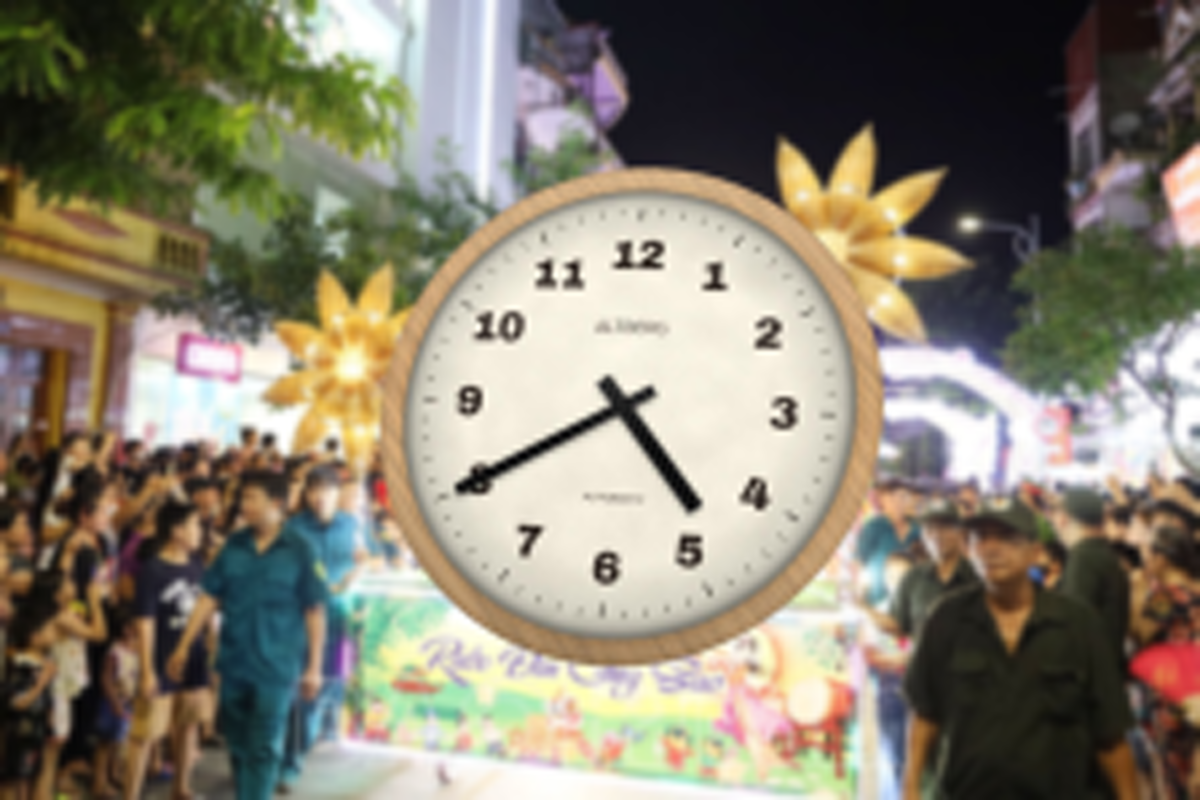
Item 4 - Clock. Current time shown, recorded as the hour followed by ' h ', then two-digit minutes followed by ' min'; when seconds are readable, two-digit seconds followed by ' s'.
4 h 40 min
